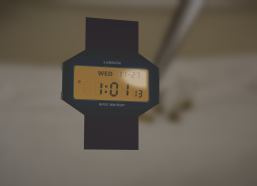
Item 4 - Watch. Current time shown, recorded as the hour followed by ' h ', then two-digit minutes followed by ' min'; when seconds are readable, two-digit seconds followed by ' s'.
1 h 01 min 13 s
